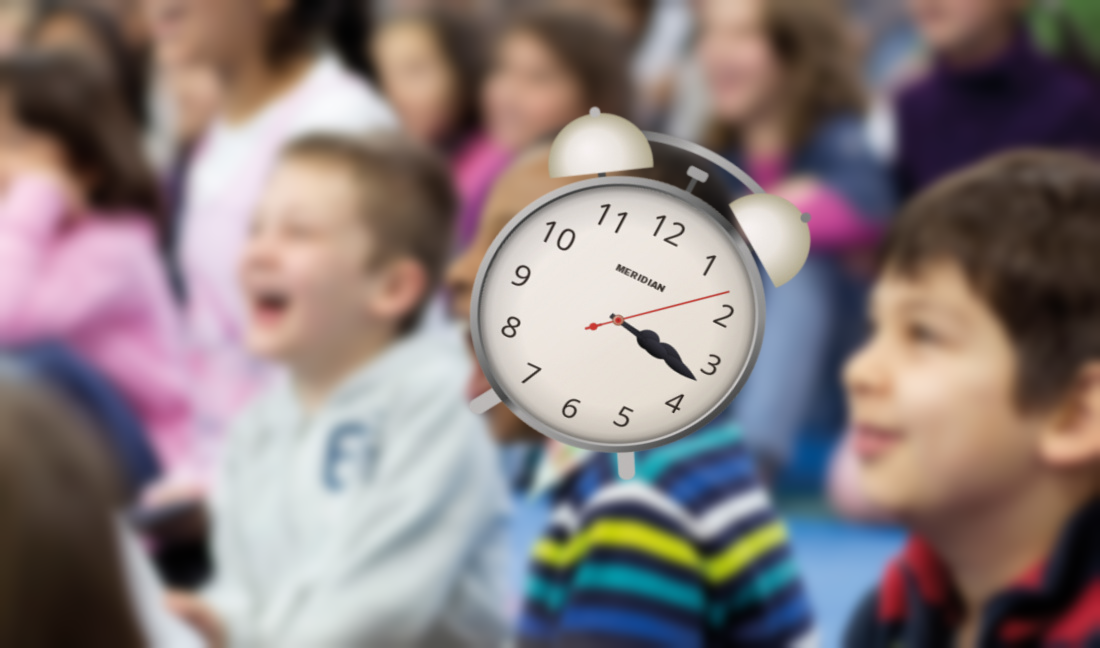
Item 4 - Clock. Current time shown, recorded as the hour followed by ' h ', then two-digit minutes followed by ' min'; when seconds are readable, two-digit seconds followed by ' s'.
3 h 17 min 08 s
